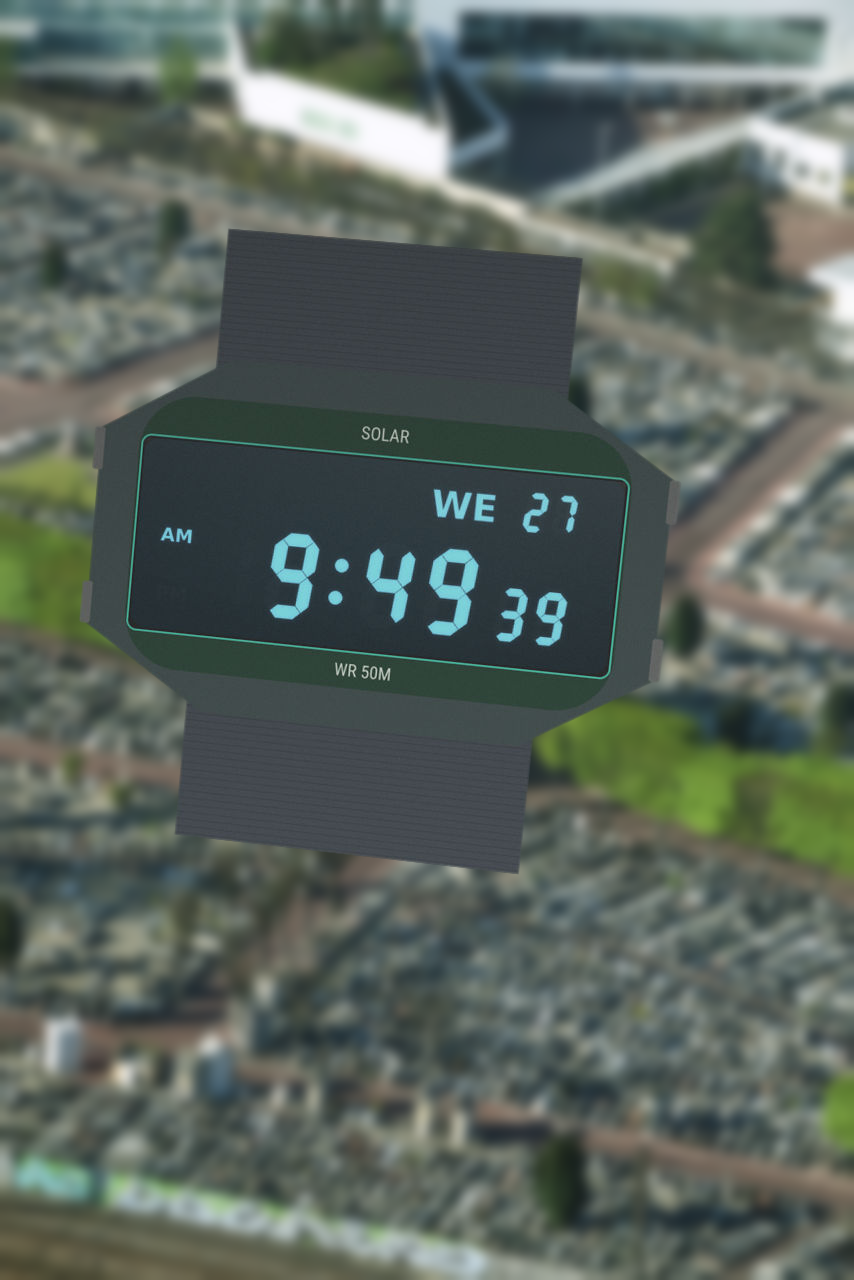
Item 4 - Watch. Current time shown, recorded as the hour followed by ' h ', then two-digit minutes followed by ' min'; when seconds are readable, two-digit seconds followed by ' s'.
9 h 49 min 39 s
